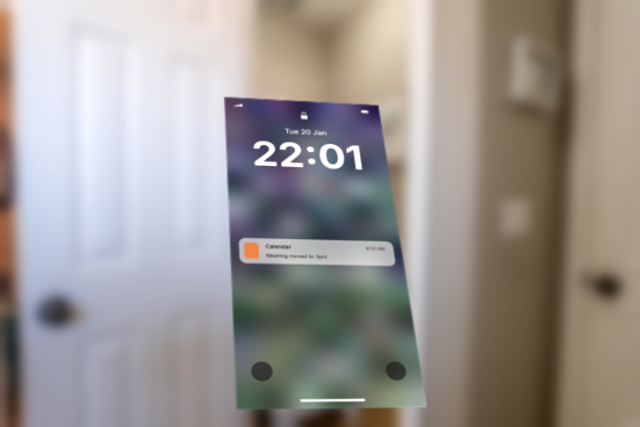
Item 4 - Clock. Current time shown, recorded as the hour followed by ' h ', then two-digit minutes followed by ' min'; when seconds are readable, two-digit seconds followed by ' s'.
22 h 01 min
